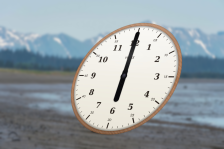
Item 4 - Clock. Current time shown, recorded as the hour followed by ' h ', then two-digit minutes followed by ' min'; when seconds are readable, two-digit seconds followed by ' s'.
6 h 00 min
